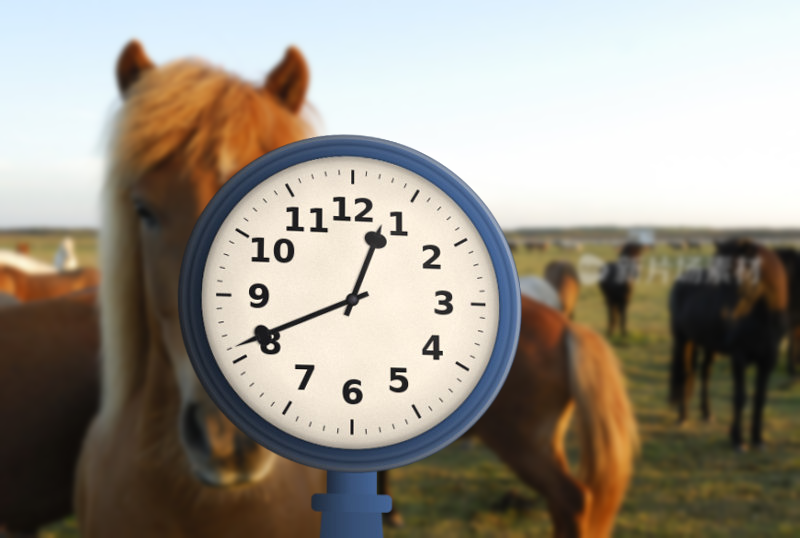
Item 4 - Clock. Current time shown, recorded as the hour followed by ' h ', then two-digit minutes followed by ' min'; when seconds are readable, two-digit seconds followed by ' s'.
12 h 41 min
